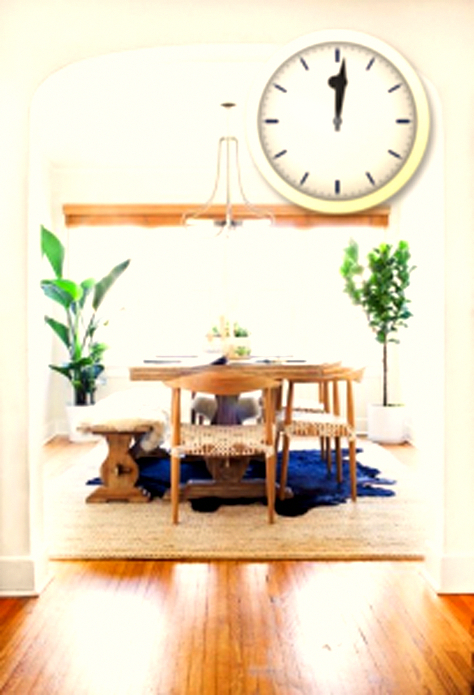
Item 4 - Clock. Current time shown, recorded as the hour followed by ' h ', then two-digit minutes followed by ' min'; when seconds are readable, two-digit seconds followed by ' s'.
12 h 01 min
